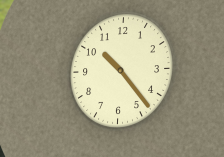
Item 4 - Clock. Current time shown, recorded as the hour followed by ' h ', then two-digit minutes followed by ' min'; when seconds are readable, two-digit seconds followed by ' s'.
10 h 23 min
